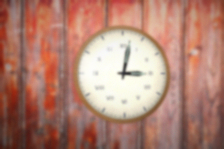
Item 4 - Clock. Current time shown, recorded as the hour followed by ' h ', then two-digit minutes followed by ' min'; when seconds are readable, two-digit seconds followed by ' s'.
3 h 02 min
